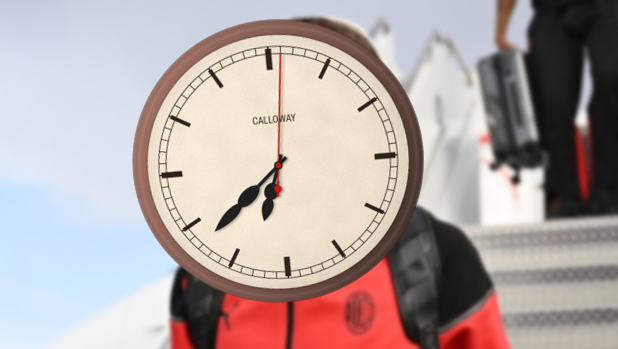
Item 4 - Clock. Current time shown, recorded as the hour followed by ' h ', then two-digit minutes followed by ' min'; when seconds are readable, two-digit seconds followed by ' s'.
6 h 38 min 01 s
